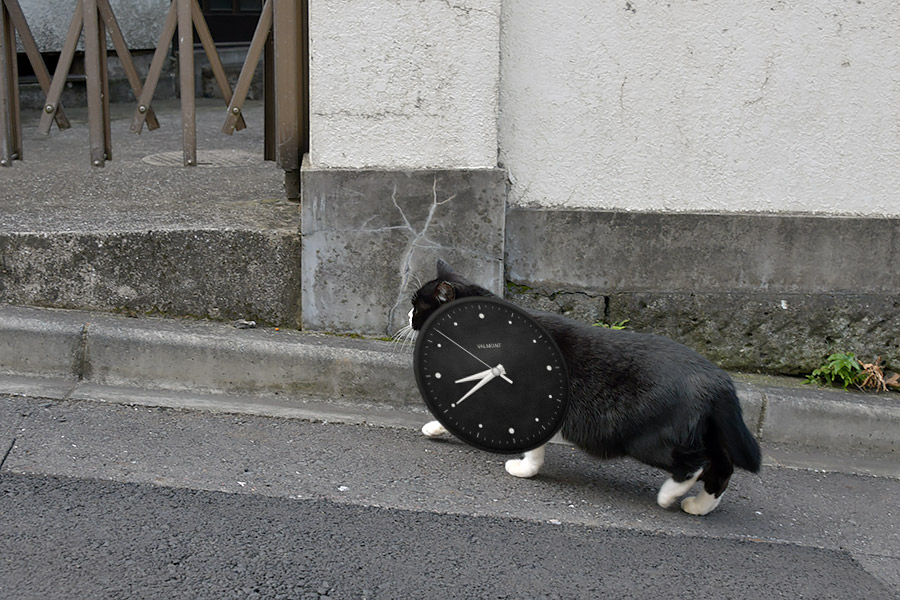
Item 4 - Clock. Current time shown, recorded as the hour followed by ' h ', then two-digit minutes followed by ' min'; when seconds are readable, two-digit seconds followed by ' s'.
8 h 39 min 52 s
